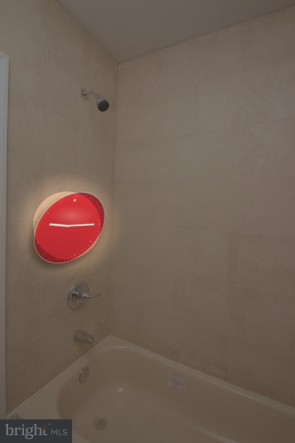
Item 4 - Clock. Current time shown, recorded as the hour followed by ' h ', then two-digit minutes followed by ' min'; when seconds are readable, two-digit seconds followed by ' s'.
9 h 15 min
